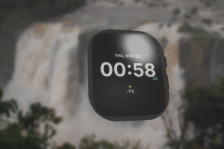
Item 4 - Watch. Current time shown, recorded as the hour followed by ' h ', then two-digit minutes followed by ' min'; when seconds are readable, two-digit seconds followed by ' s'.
0 h 58 min
